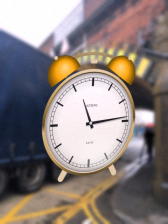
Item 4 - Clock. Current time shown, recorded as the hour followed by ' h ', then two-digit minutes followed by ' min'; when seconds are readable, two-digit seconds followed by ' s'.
11 h 14 min
